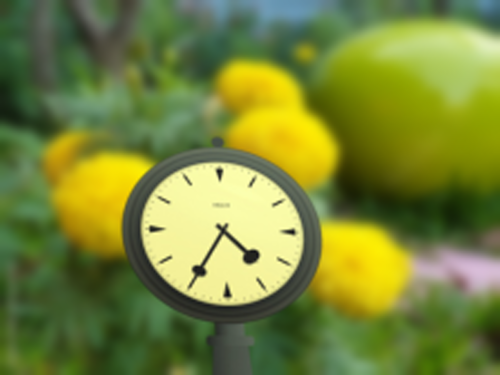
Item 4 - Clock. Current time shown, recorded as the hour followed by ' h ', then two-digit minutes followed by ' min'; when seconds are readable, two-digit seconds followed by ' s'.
4 h 35 min
